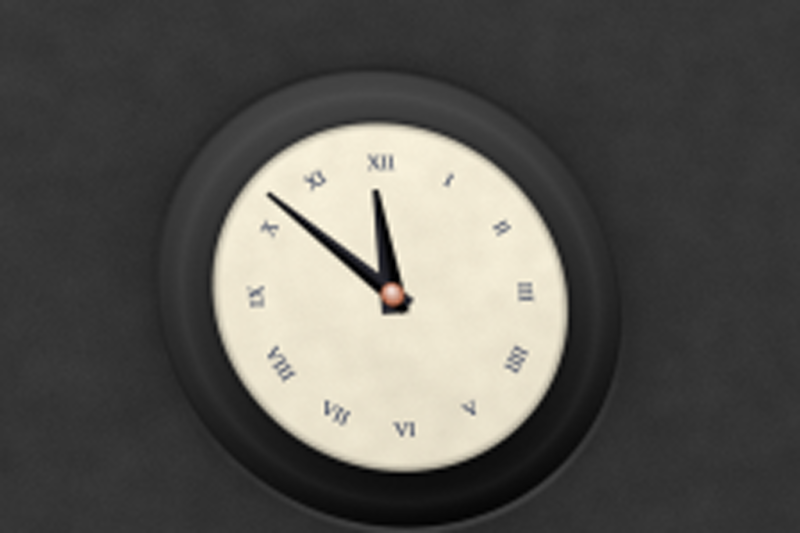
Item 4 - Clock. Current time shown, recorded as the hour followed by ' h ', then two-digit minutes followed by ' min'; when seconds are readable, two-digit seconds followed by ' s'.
11 h 52 min
